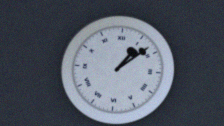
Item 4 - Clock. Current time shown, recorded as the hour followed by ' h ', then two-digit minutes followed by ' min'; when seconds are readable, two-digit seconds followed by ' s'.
1 h 08 min
